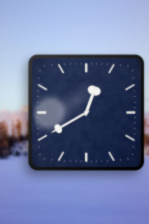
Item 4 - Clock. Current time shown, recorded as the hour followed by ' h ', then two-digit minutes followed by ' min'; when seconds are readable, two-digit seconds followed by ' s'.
12 h 40 min
